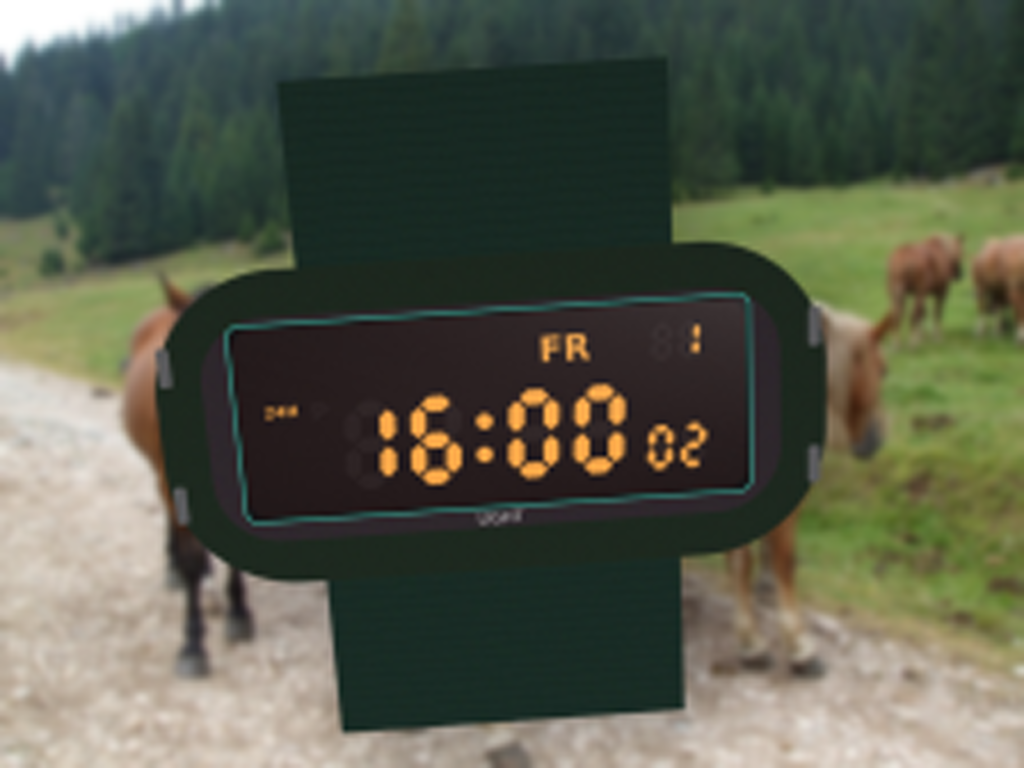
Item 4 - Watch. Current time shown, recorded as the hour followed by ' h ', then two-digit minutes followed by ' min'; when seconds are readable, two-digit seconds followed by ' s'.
16 h 00 min 02 s
